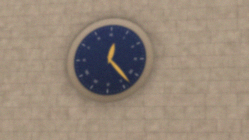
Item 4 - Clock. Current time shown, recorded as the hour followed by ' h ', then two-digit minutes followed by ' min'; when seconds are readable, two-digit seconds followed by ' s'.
12 h 23 min
